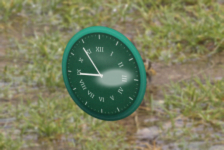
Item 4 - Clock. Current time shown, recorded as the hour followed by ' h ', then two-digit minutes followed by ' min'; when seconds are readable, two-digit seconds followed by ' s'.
8 h 54 min
